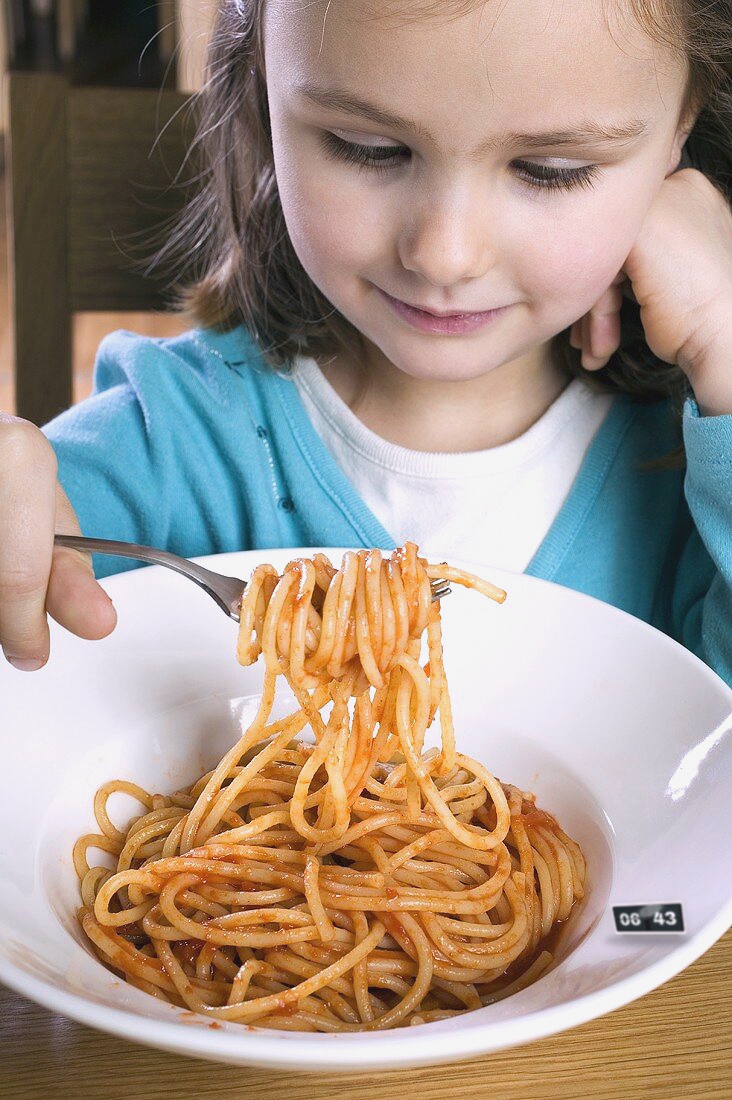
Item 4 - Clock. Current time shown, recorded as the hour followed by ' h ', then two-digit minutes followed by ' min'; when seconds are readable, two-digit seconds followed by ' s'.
6 h 43 min
